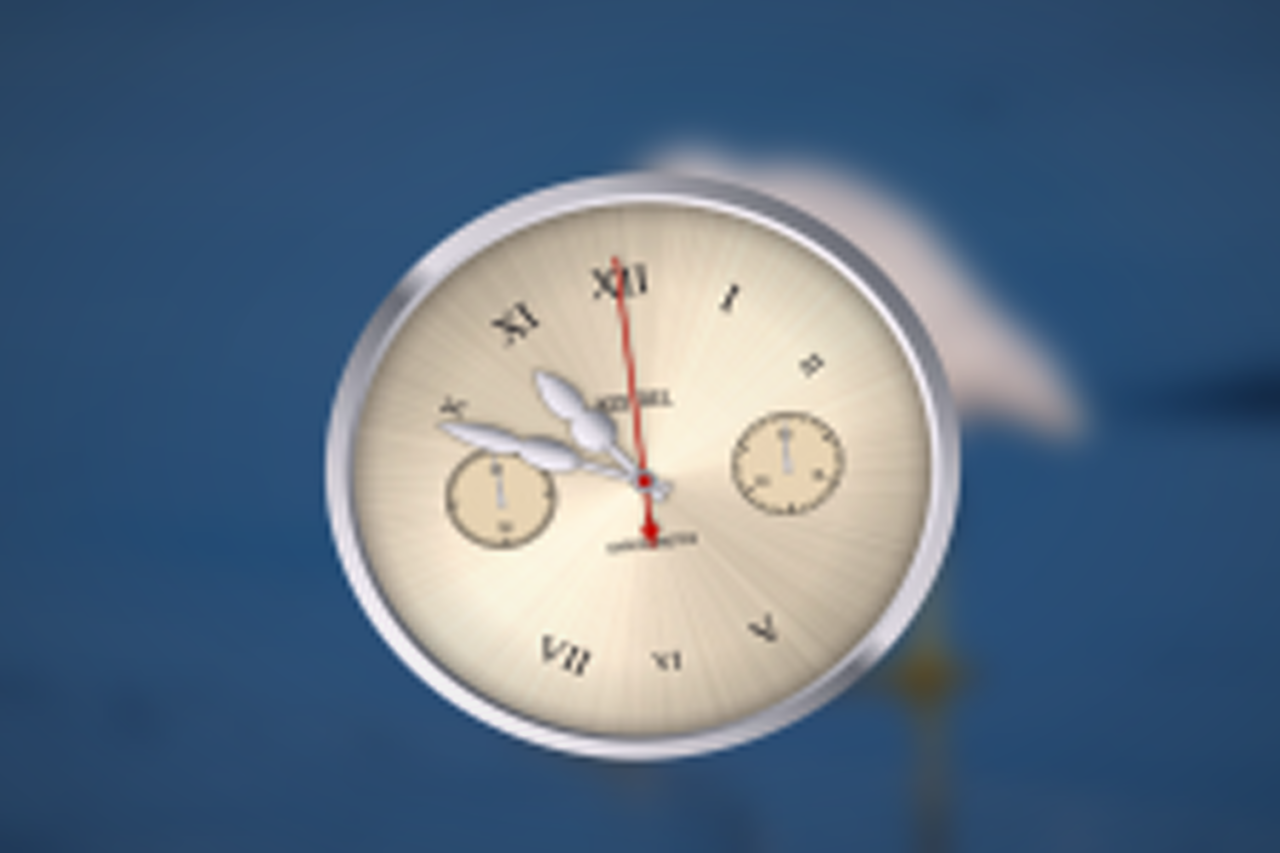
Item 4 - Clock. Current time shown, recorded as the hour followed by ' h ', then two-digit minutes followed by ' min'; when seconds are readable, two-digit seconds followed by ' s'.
10 h 49 min
